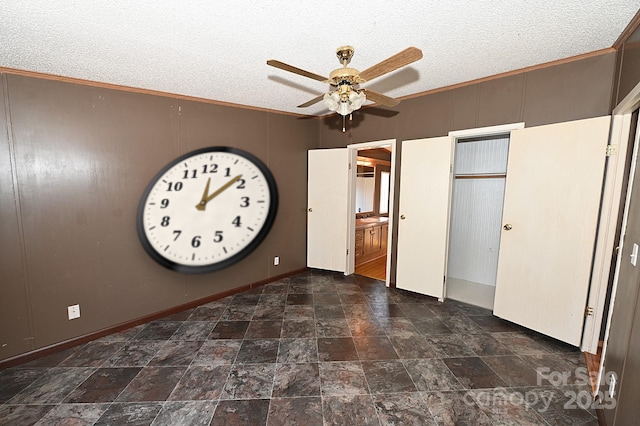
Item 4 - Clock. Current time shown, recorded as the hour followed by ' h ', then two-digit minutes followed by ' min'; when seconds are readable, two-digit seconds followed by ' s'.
12 h 08 min
